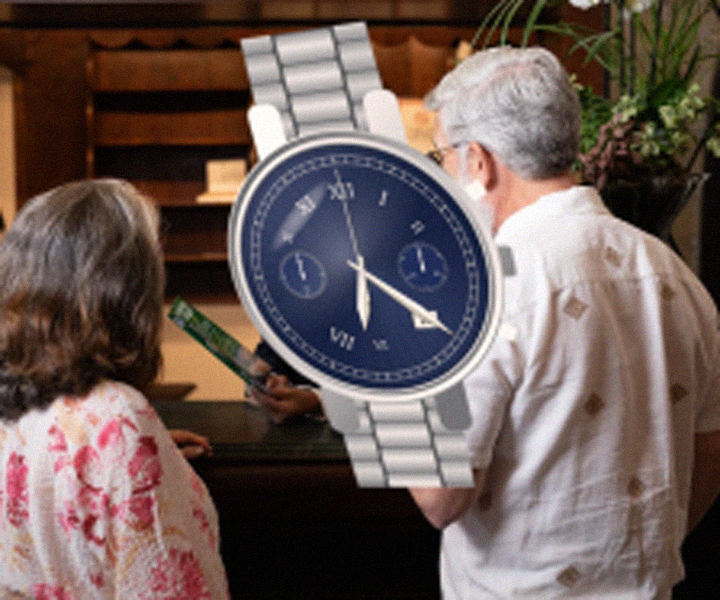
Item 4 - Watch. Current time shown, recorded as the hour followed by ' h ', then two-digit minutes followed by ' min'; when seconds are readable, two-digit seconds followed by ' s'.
6 h 22 min
